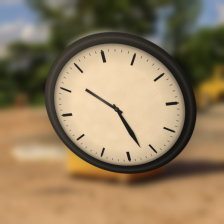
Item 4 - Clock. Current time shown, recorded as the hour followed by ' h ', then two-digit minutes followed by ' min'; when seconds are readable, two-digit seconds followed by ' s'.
10 h 27 min
